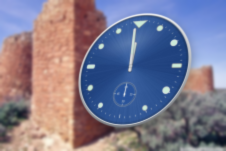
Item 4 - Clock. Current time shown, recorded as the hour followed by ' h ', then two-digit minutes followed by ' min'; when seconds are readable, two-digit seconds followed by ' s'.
11 h 59 min
